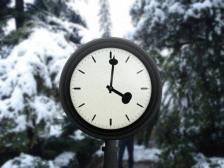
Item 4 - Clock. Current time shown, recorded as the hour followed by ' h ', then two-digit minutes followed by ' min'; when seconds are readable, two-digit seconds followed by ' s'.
4 h 01 min
